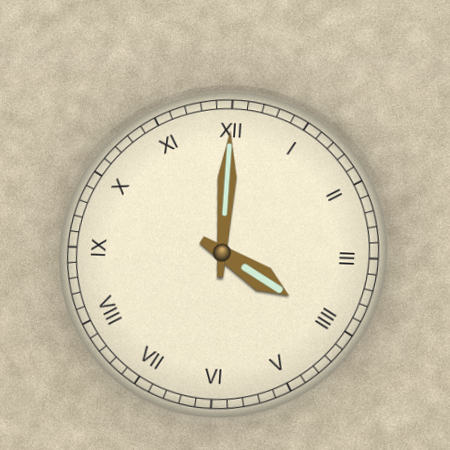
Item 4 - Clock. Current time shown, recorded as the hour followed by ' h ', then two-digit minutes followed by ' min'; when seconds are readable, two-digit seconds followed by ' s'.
4 h 00 min
